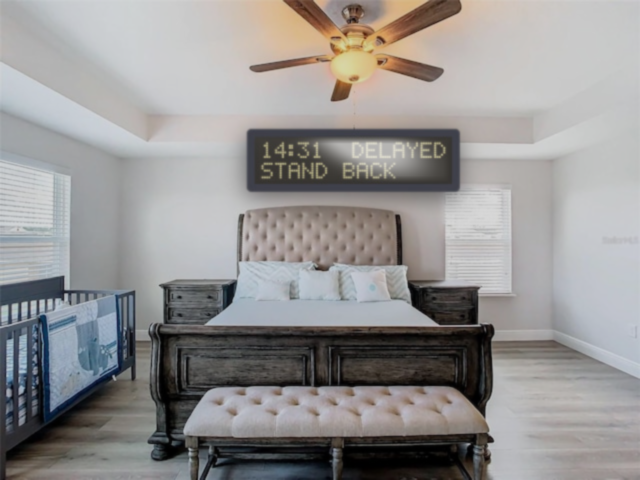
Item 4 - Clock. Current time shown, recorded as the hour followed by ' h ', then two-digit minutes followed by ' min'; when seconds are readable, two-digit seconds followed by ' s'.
14 h 31 min
